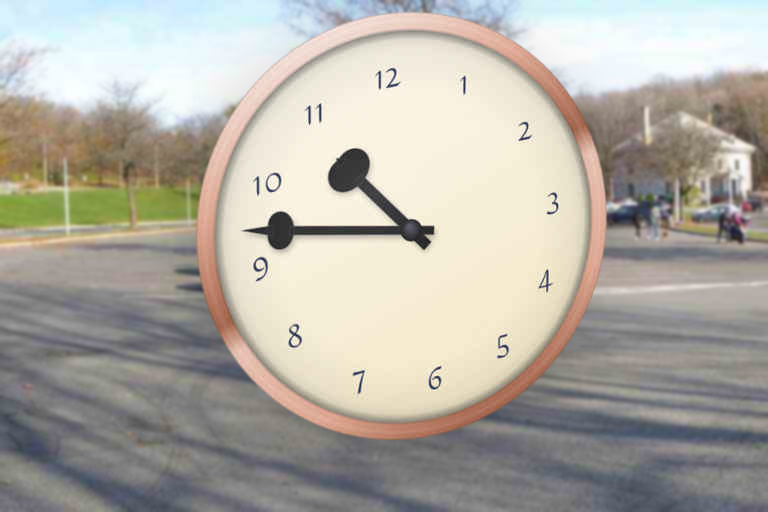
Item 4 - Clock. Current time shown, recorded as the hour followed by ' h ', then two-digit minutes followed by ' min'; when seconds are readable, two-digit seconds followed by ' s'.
10 h 47 min
